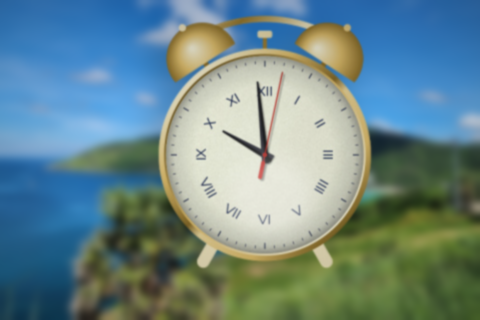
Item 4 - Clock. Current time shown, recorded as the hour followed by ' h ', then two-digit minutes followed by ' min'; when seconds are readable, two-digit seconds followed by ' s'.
9 h 59 min 02 s
